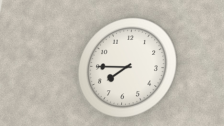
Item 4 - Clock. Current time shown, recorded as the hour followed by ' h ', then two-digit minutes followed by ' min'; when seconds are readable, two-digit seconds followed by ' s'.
7 h 45 min
